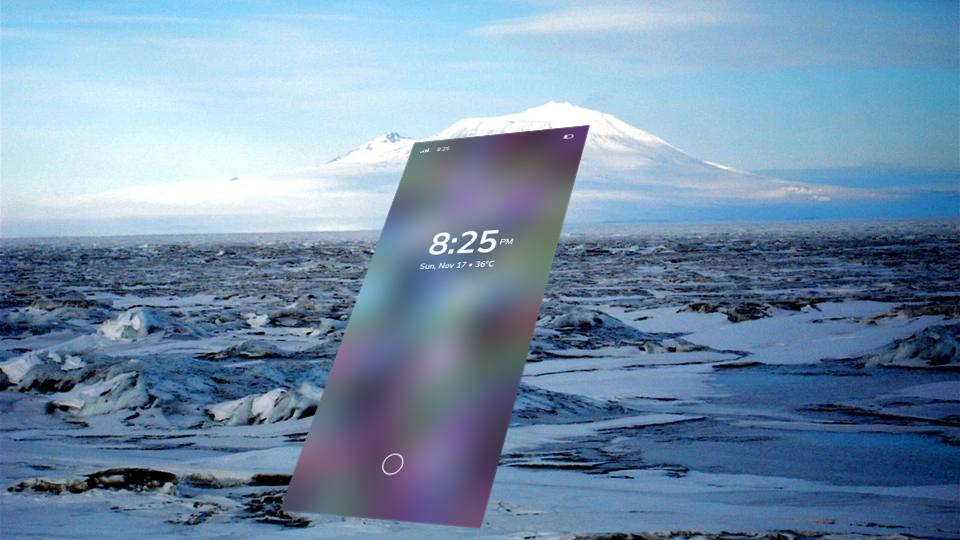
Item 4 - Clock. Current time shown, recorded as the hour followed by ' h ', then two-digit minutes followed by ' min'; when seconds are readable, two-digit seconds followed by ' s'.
8 h 25 min
